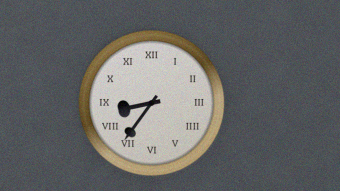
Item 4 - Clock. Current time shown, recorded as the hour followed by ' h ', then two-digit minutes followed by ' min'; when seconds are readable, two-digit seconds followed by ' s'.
8 h 36 min
